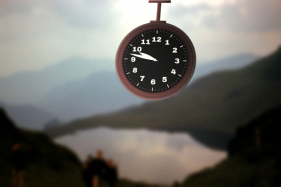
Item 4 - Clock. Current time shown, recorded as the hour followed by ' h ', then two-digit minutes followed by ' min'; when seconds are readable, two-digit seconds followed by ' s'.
9 h 47 min
